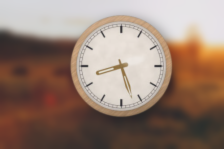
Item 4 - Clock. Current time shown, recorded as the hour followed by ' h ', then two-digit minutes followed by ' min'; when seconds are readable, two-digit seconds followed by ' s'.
8 h 27 min
